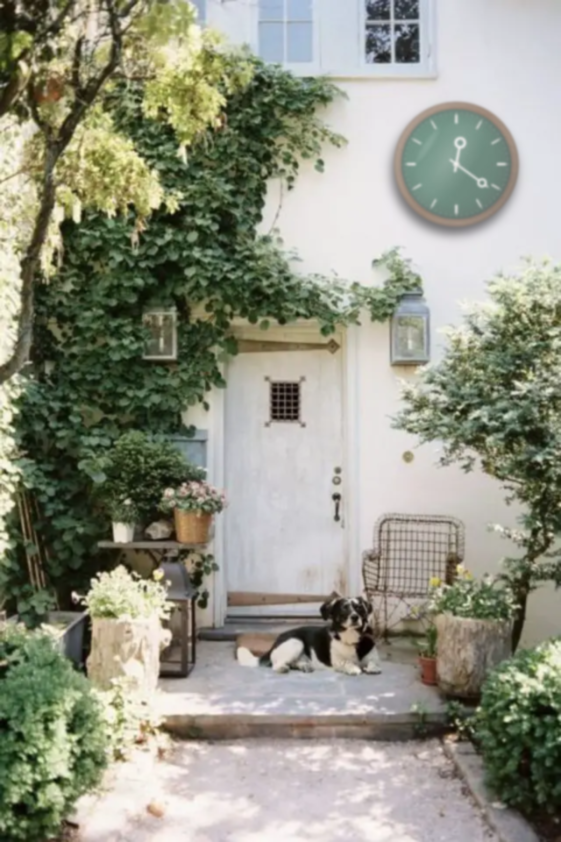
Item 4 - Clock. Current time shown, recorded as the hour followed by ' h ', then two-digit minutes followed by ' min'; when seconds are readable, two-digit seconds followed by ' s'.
12 h 21 min
